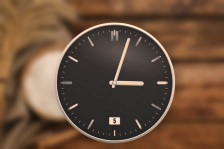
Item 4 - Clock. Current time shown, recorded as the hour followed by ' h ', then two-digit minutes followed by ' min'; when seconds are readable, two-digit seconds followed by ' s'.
3 h 03 min
